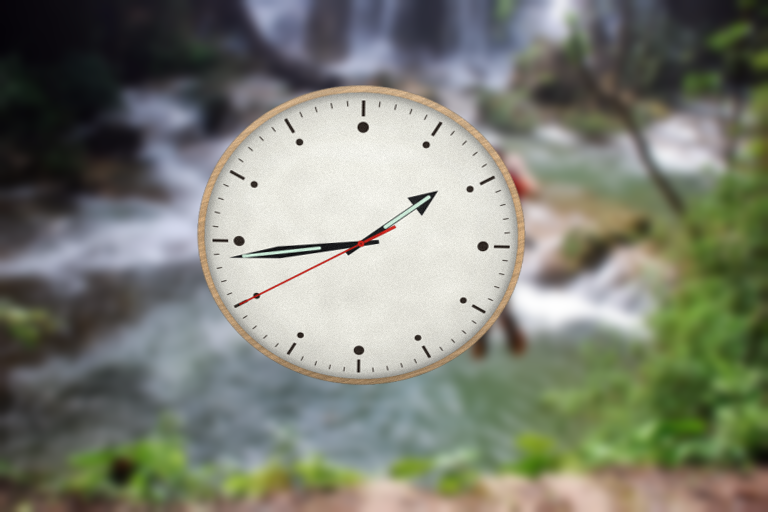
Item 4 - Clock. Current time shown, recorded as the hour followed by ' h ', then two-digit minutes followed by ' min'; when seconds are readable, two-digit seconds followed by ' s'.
1 h 43 min 40 s
